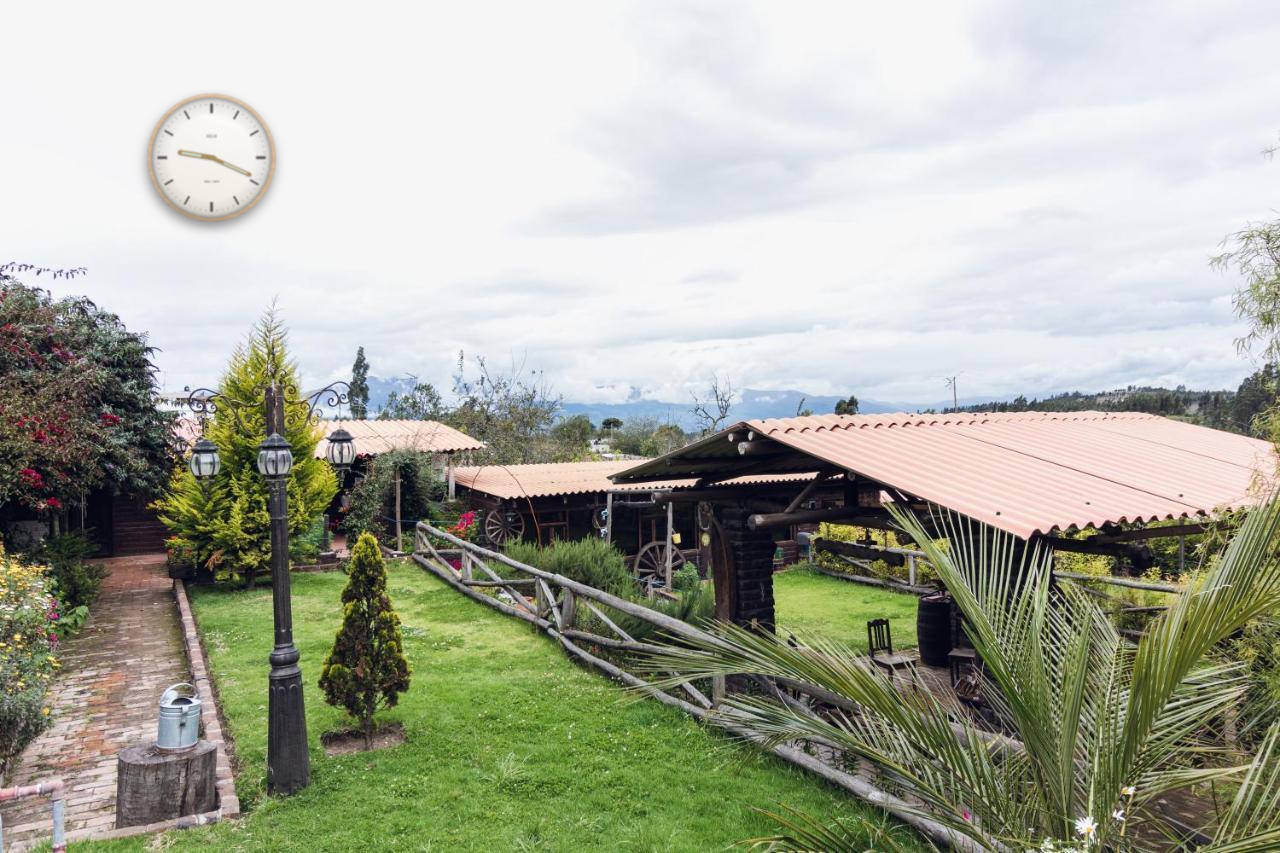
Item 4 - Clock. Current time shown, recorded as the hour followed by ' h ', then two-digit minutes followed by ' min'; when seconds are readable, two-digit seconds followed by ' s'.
9 h 19 min
